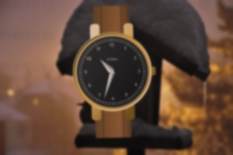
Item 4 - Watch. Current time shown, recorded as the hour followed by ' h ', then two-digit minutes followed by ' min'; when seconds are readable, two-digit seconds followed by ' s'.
10 h 33 min
